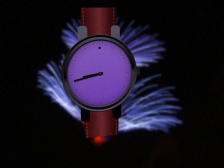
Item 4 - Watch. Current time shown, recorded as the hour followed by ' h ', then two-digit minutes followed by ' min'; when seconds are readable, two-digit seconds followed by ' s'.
8 h 43 min
